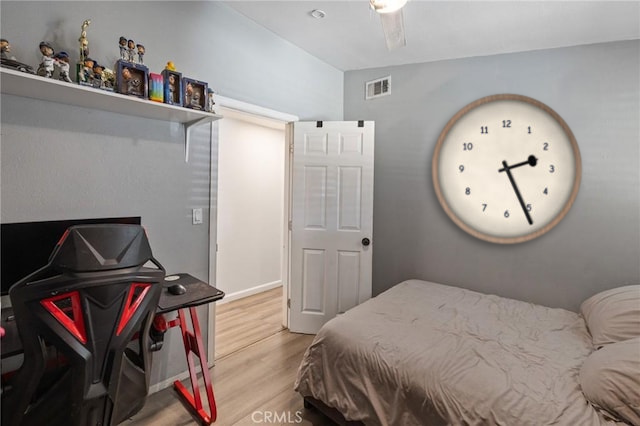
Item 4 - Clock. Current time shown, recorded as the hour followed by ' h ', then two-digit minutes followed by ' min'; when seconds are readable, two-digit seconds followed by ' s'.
2 h 26 min
